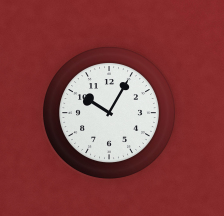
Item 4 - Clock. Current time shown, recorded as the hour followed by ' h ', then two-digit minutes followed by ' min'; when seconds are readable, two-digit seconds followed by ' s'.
10 h 05 min
